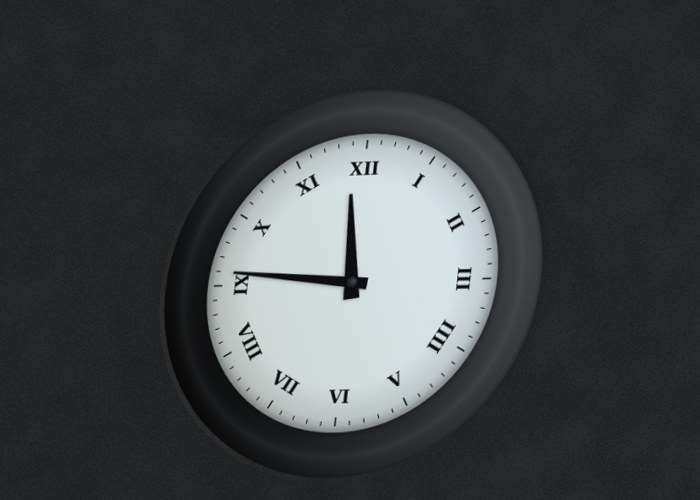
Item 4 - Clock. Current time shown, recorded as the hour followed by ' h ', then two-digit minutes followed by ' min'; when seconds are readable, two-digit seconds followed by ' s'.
11 h 46 min
